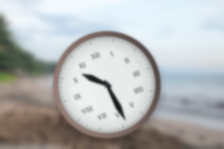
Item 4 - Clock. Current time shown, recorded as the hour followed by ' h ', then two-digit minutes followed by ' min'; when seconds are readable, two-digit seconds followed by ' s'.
10 h 29 min
